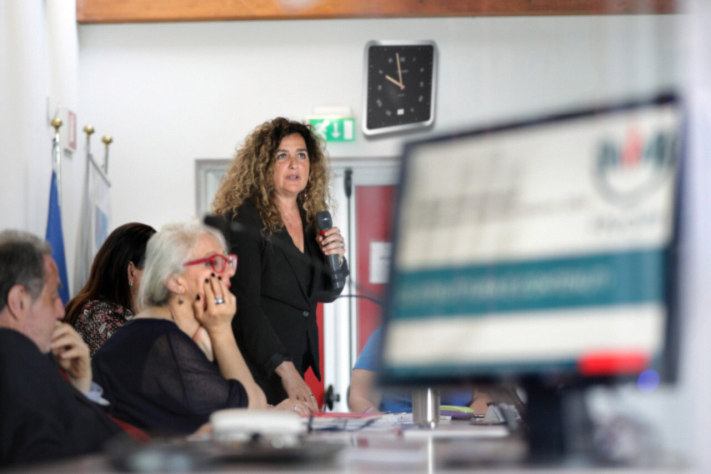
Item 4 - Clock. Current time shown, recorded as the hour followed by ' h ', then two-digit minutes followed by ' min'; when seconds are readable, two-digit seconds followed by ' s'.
9 h 58 min
